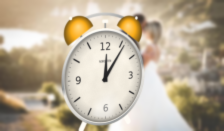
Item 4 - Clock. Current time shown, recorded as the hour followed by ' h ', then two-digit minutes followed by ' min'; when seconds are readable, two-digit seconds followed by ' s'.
12 h 06 min
